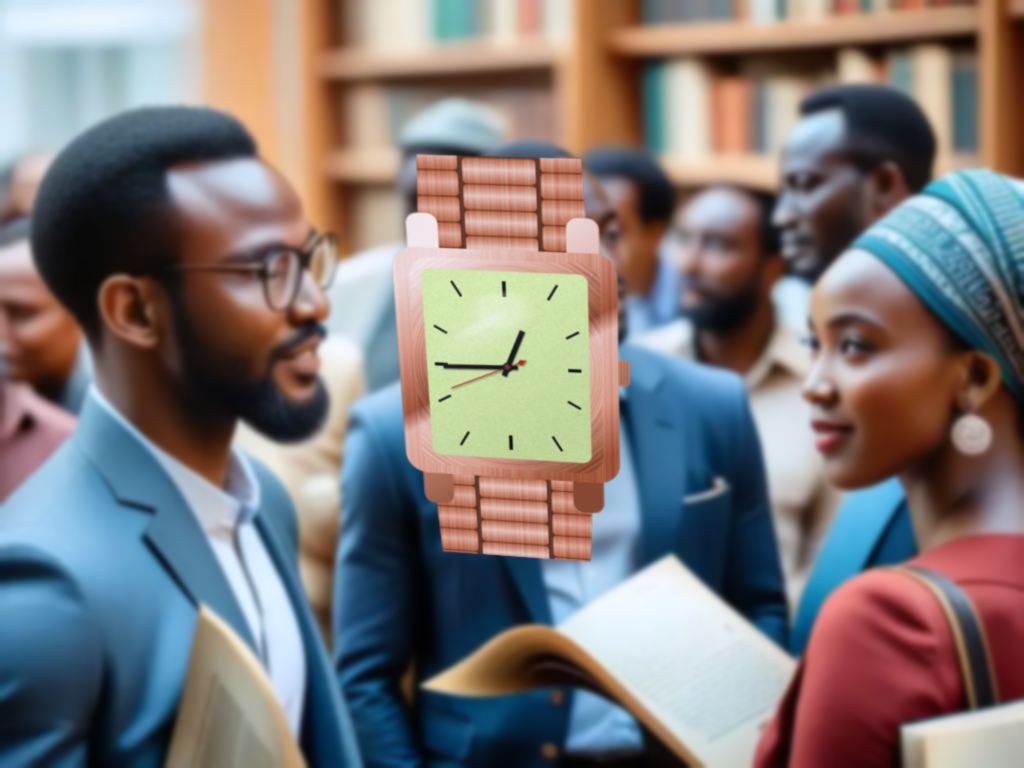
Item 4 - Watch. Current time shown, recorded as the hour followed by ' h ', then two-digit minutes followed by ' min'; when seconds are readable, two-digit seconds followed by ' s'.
12 h 44 min 41 s
